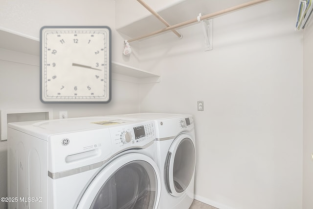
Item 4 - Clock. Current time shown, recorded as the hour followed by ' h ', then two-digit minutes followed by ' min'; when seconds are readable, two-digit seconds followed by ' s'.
3 h 17 min
